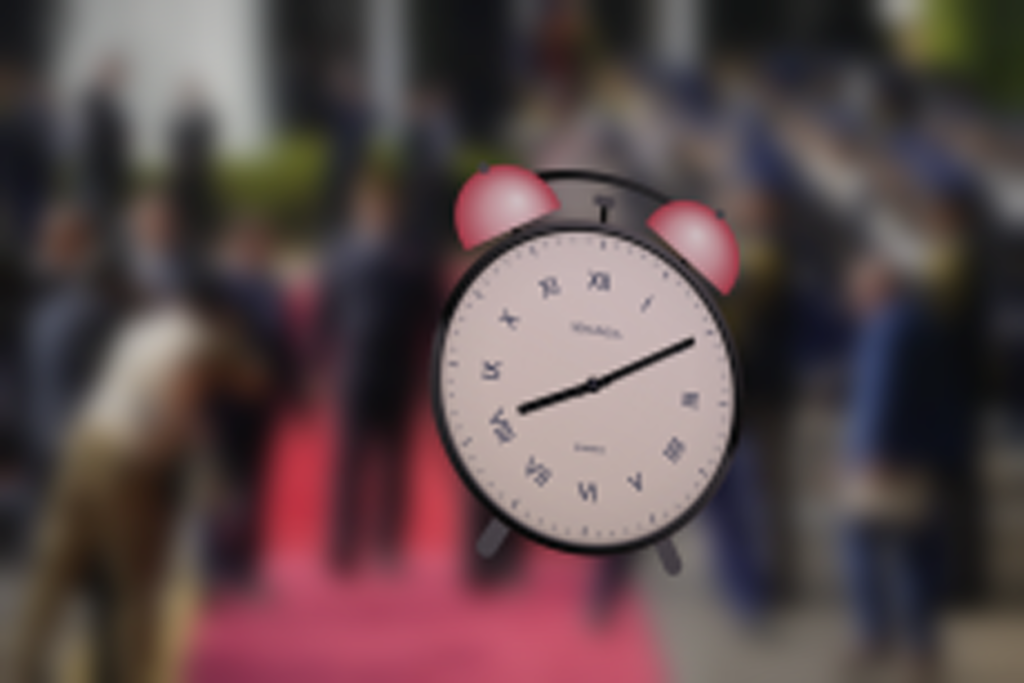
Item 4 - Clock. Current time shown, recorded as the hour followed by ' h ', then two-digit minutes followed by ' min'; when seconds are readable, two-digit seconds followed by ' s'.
8 h 10 min
